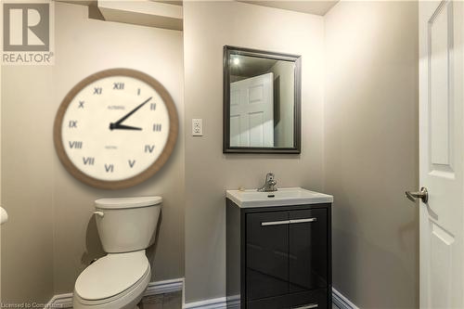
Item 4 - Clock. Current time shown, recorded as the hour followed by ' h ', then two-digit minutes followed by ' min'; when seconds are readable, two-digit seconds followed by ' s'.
3 h 08 min
